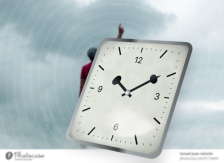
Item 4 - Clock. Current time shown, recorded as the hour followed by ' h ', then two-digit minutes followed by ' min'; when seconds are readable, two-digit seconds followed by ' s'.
10 h 09 min
